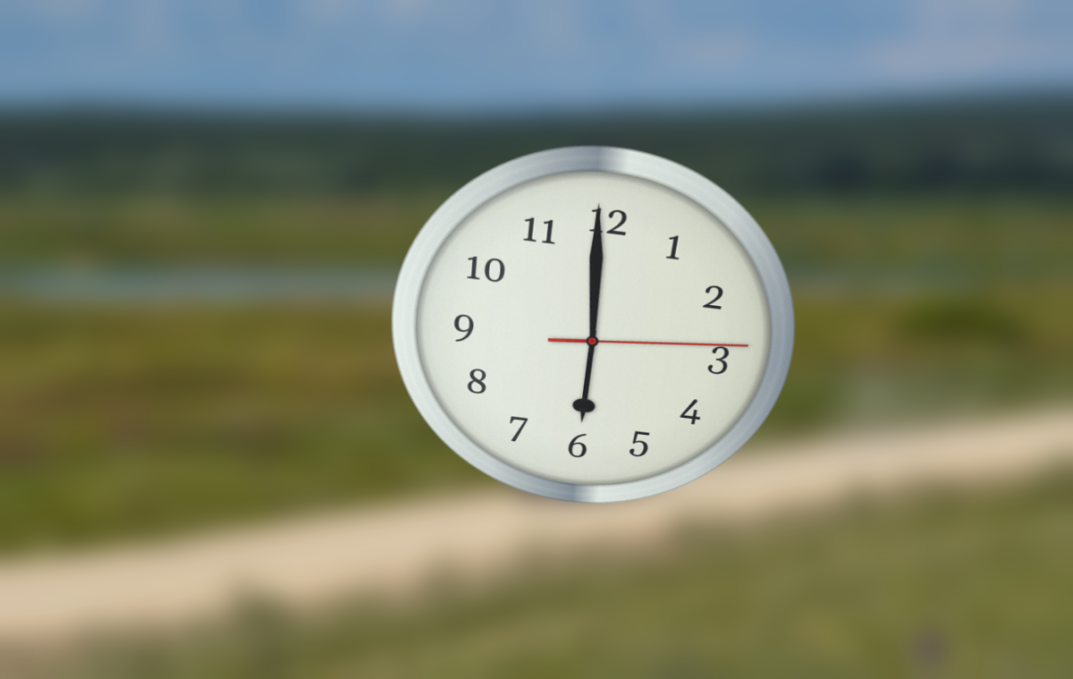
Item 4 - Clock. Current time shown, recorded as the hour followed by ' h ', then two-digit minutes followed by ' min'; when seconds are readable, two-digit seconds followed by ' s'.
5 h 59 min 14 s
